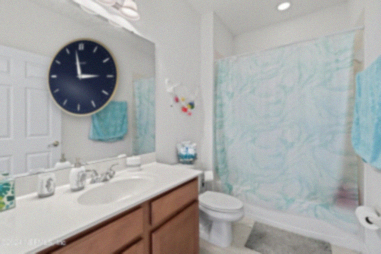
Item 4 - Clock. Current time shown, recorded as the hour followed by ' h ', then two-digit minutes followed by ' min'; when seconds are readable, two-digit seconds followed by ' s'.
2 h 58 min
